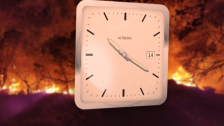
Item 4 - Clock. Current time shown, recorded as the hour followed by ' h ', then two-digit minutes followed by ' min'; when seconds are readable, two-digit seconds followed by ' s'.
10 h 20 min
